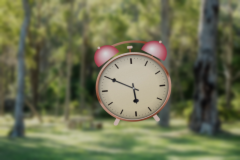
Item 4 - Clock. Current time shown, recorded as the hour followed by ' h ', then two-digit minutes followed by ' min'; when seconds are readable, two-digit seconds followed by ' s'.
5 h 50 min
